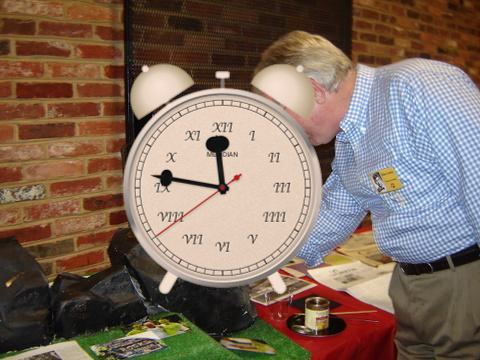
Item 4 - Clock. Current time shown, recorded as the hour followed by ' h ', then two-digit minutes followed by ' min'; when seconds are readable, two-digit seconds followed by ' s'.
11 h 46 min 39 s
